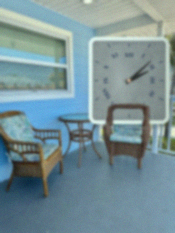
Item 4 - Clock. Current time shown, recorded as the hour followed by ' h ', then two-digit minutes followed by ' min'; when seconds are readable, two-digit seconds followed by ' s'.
2 h 08 min
